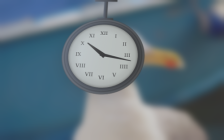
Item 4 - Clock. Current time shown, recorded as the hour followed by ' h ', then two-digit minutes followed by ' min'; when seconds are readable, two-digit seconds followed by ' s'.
10 h 17 min
